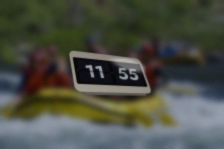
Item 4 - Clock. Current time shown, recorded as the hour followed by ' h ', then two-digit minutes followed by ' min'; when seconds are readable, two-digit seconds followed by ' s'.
11 h 55 min
